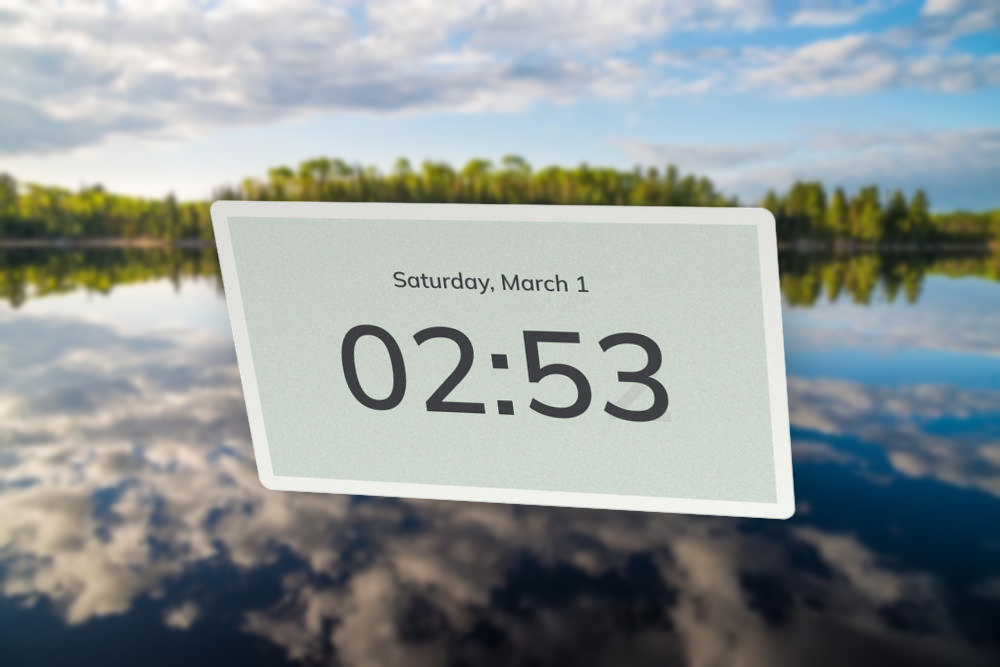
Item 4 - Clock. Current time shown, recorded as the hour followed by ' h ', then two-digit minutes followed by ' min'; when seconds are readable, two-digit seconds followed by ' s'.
2 h 53 min
